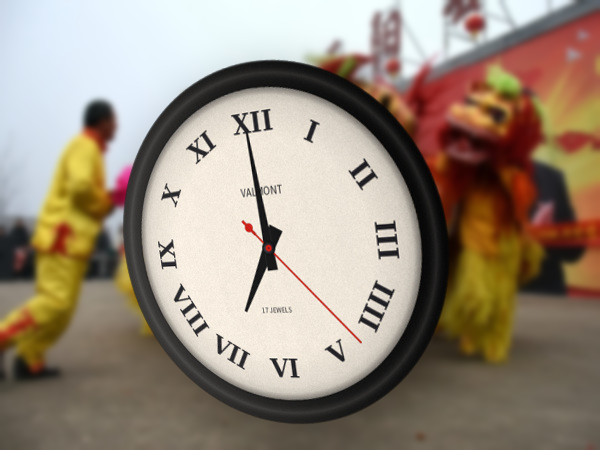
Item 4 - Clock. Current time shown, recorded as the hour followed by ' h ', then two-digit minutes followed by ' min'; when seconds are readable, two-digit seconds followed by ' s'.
6 h 59 min 23 s
